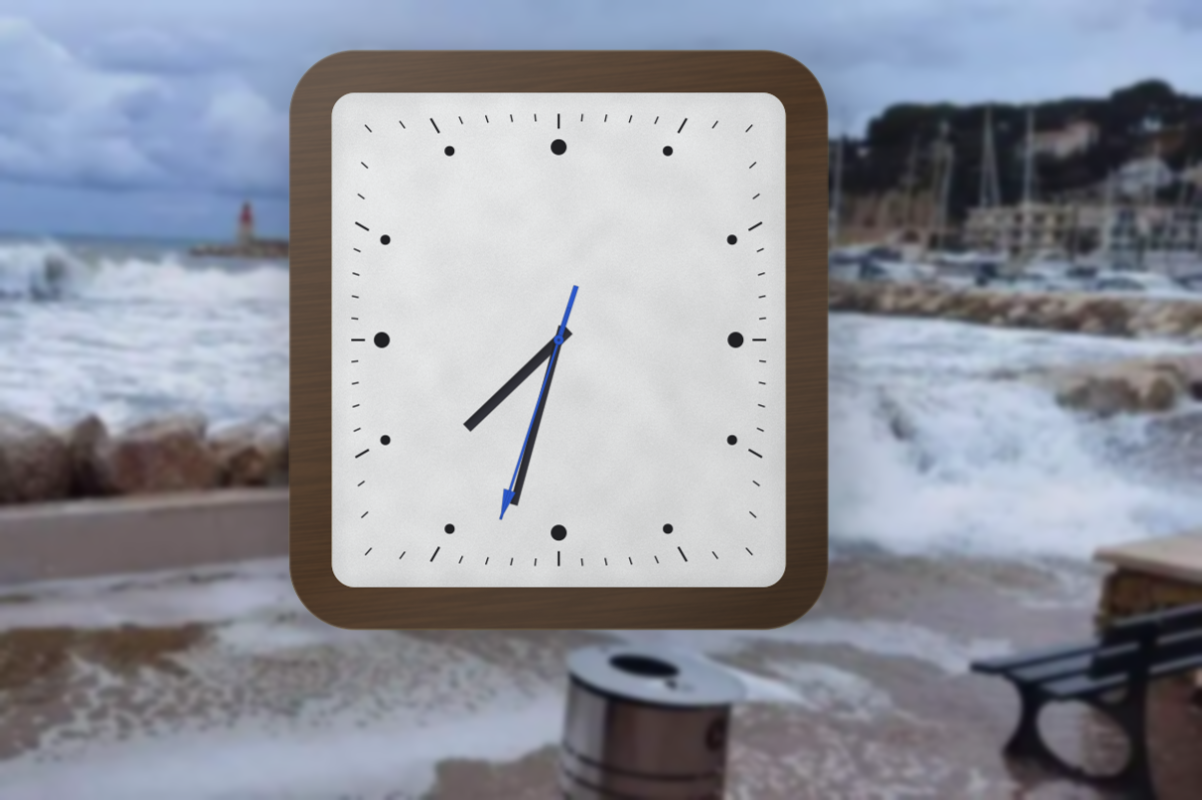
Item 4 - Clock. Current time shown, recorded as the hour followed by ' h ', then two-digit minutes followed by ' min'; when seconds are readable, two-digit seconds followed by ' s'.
7 h 32 min 33 s
